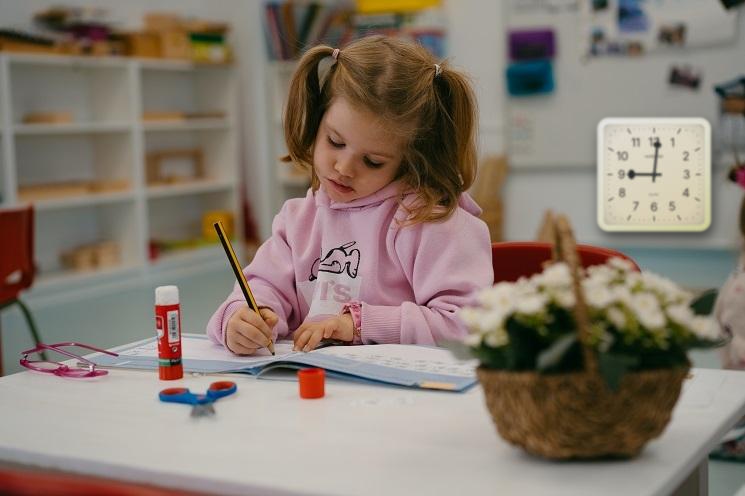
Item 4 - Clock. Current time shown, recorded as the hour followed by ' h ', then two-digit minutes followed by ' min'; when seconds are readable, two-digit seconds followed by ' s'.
9 h 01 min
